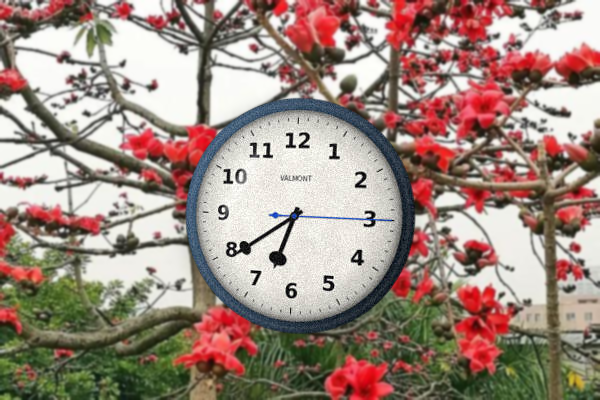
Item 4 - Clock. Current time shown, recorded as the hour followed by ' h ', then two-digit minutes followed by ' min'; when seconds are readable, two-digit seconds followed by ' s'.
6 h 39 min 15 s
